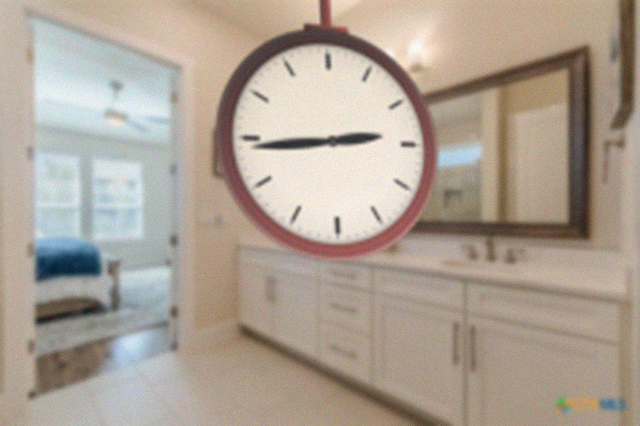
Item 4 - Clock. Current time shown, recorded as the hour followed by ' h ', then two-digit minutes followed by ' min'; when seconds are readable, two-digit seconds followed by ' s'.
2 h 44 min
